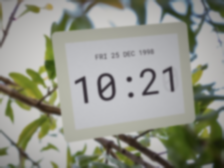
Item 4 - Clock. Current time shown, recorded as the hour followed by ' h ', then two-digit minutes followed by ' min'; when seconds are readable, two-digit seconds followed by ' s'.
10 h 21 min
